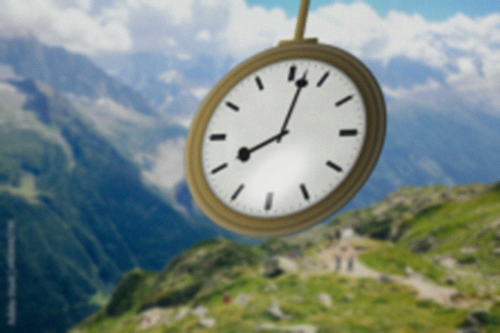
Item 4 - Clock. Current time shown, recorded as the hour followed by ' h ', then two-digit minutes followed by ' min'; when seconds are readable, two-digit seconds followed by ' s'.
8 h 02 min
